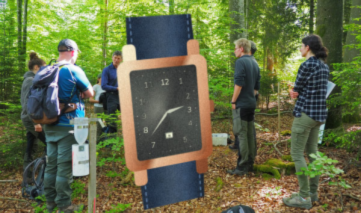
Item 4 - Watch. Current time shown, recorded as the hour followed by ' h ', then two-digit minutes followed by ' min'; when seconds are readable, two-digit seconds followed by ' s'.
2 h 37 min
